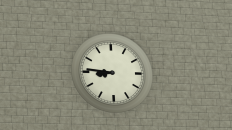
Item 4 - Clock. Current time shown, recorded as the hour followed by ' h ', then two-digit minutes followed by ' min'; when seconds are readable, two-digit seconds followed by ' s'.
8 h 46 min
